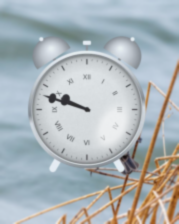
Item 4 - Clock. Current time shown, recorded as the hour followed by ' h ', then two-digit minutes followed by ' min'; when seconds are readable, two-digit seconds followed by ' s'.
9 h 48 min
